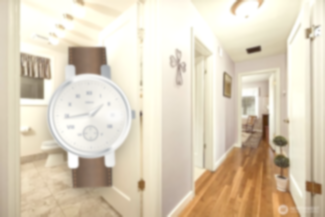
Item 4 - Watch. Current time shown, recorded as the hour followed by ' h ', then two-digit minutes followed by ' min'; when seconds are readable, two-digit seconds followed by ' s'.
1 h 44 min
